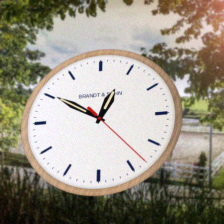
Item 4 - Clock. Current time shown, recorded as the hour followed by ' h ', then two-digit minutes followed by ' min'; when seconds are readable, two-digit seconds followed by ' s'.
12 h 50 min 23 s
